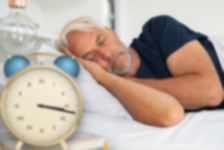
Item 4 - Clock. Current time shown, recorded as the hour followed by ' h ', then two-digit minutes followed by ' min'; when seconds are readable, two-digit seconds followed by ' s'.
3 h 17 min
